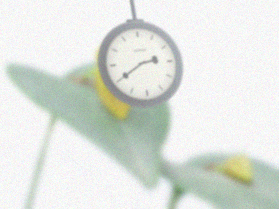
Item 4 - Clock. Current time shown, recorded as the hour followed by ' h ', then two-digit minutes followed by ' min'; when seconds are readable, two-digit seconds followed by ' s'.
2 h 40 min
